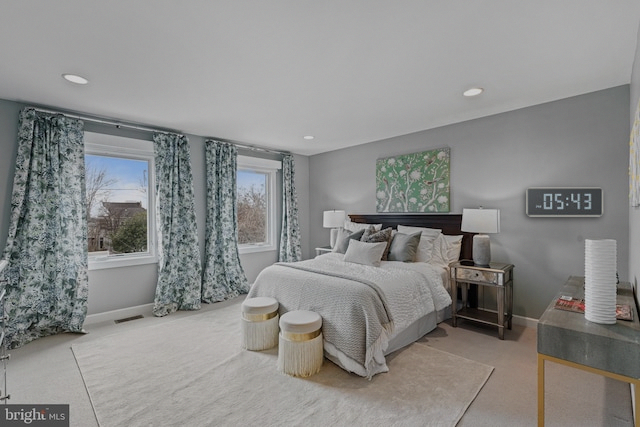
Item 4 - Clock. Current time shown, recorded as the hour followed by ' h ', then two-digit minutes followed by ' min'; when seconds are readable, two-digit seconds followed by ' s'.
5 h 43 min
